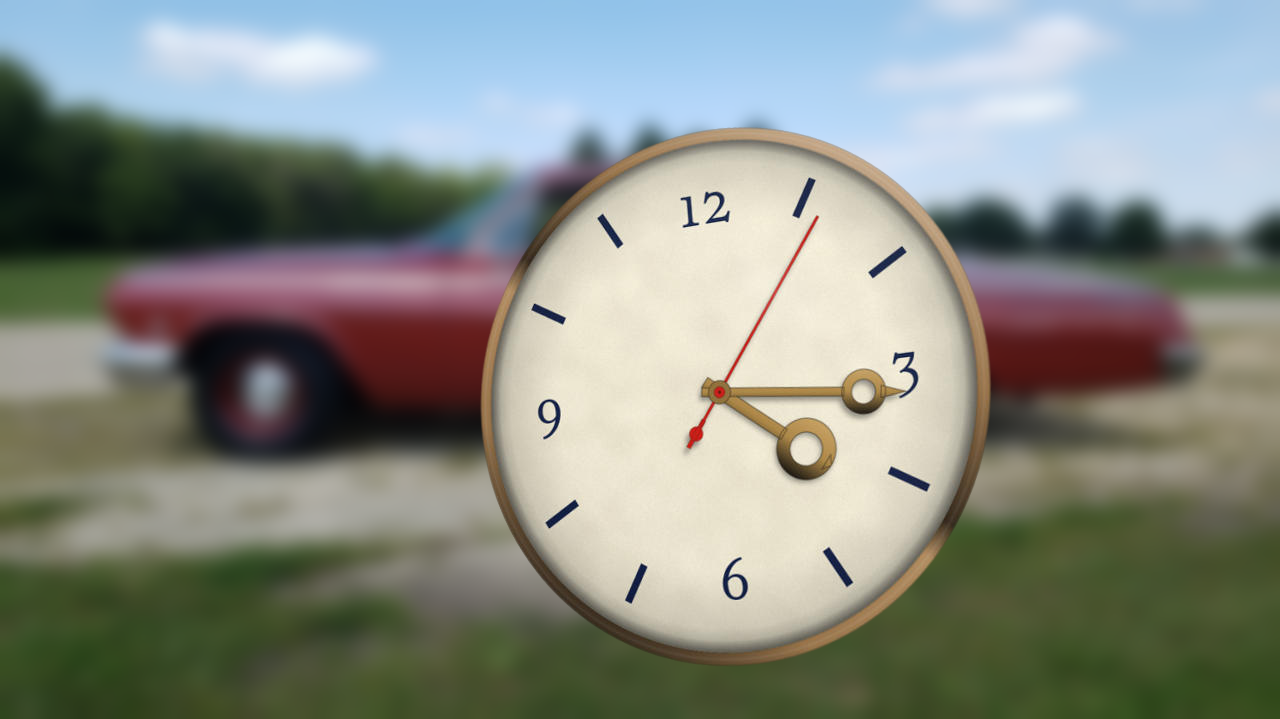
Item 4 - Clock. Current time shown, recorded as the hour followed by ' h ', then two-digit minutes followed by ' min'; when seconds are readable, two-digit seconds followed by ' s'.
4 h 16 min 06 s
